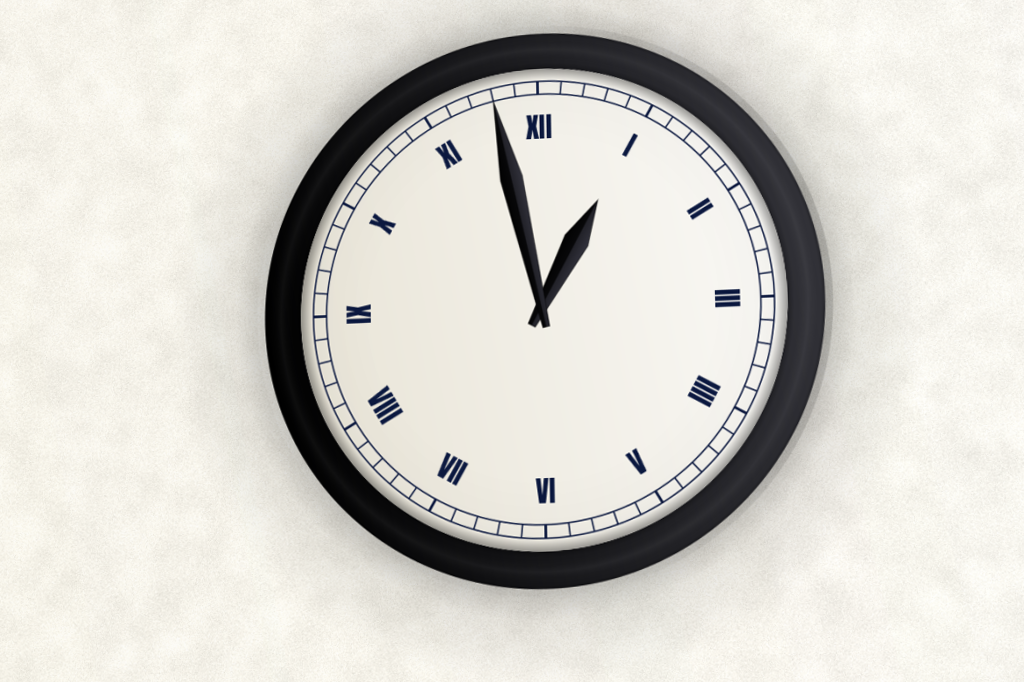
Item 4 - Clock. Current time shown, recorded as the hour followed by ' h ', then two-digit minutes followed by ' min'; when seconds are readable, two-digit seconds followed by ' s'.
12 h 58 min
